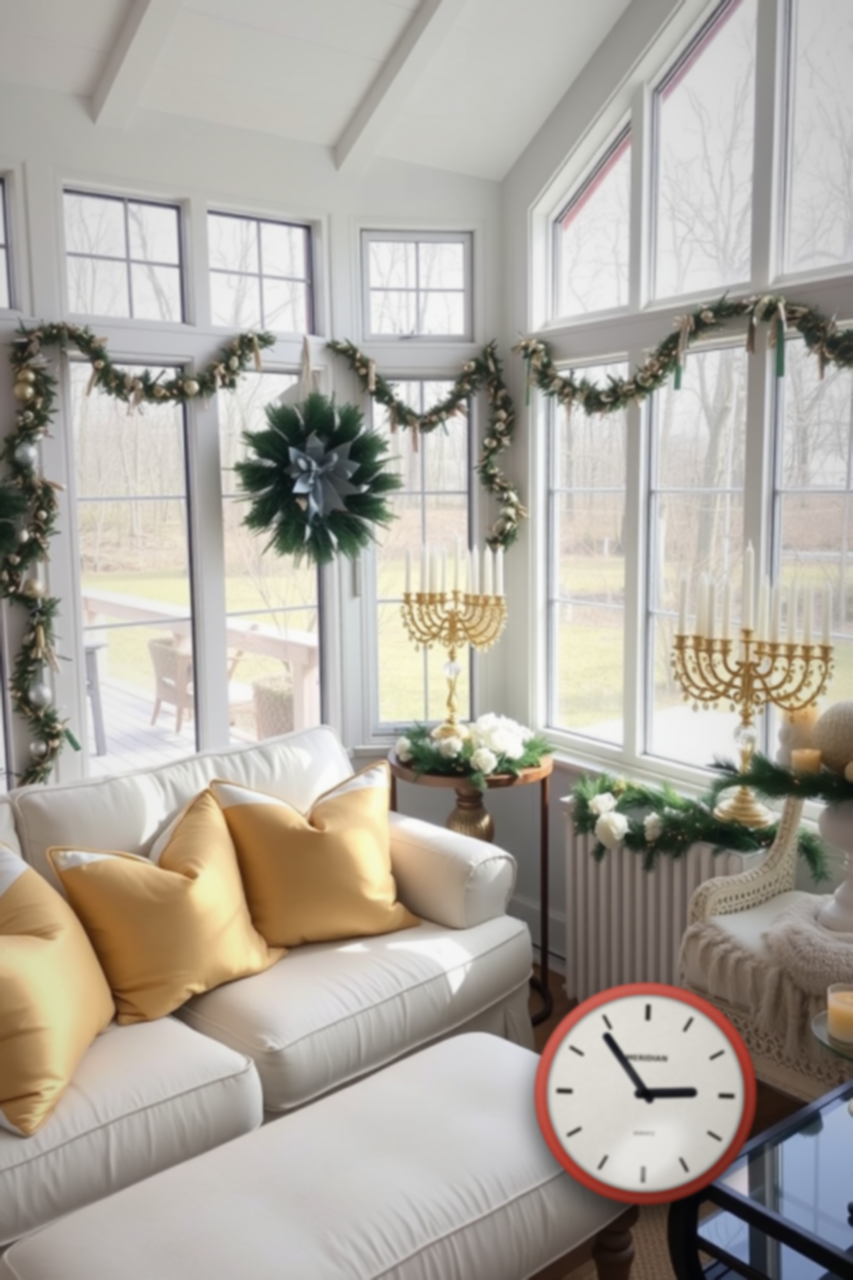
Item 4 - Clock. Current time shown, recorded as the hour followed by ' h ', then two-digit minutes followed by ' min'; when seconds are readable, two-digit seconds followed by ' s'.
2 h 54 min
